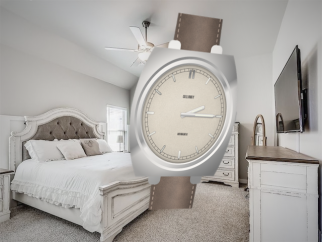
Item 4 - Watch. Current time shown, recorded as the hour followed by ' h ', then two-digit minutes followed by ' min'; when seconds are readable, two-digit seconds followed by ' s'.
2 h 15 min
